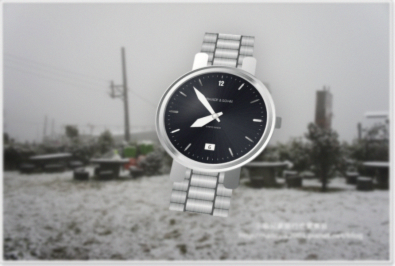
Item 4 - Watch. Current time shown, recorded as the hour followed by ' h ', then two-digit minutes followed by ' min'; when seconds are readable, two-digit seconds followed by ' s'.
7 h 53 min
